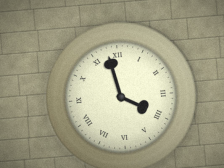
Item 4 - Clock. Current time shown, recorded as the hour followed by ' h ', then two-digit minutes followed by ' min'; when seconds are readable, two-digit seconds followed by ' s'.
3 h 58 min
